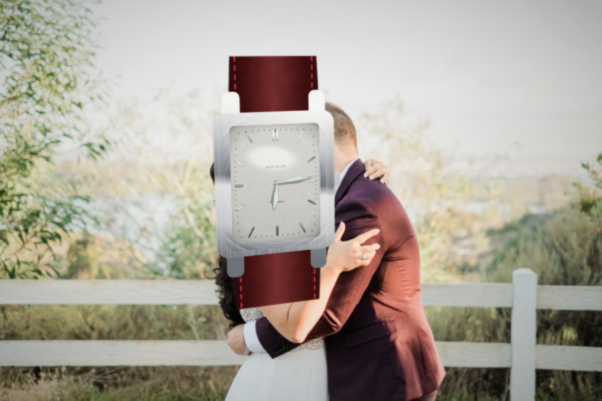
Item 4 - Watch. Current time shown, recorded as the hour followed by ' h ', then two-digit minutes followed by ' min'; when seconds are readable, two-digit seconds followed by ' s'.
6 h 14 min
